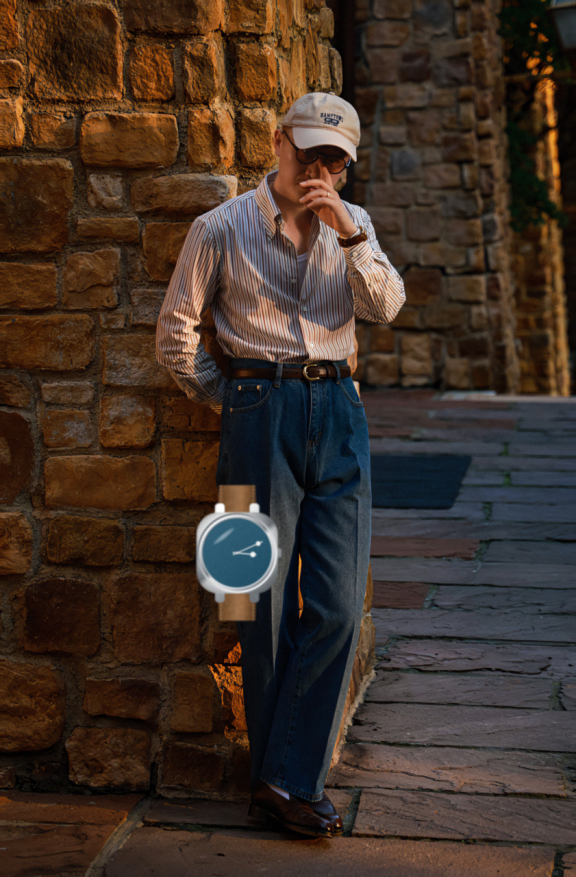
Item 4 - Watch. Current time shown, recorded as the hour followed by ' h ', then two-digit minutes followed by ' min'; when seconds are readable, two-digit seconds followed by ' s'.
3 h 11 min
